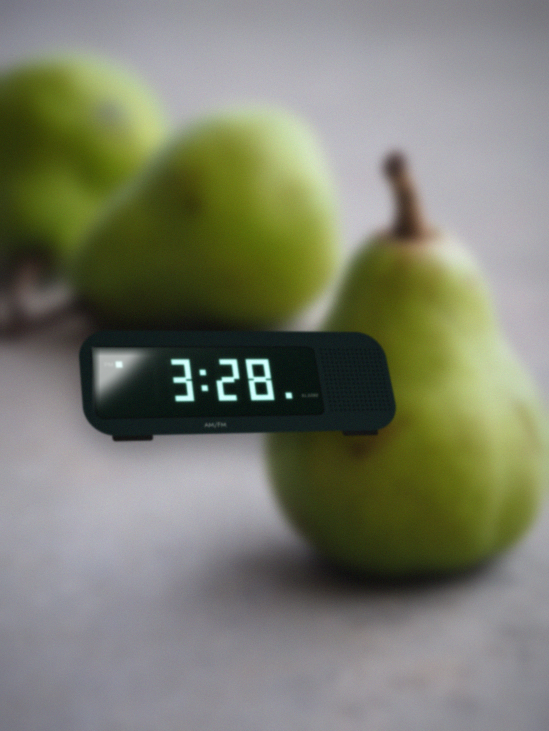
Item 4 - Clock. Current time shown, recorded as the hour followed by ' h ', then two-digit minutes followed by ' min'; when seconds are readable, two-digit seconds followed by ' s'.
3 h 28 min
